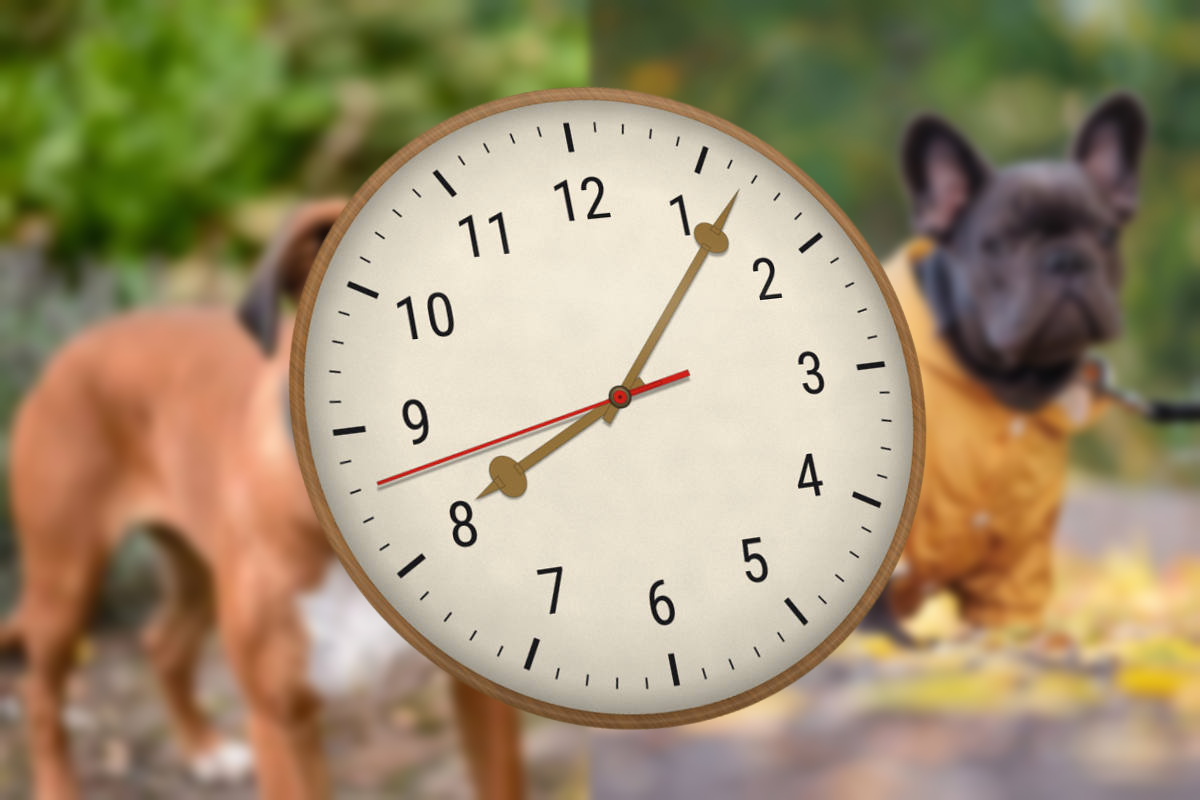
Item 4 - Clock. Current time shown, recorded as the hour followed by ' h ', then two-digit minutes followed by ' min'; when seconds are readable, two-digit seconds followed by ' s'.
8 h 06 min 43 s
